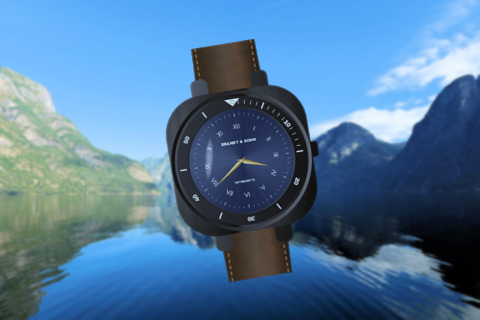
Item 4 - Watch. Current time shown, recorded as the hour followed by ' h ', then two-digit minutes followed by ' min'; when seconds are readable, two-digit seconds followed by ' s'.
3 h 39 min
